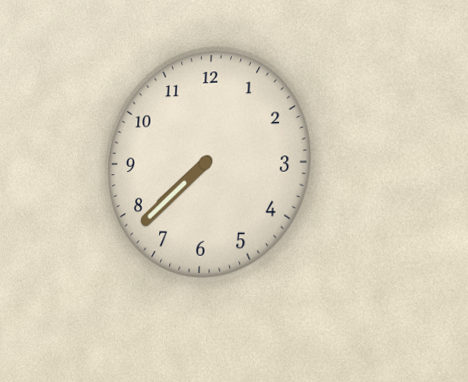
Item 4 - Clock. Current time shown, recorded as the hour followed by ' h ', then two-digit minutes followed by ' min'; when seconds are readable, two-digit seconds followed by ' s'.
7 h 38 min
